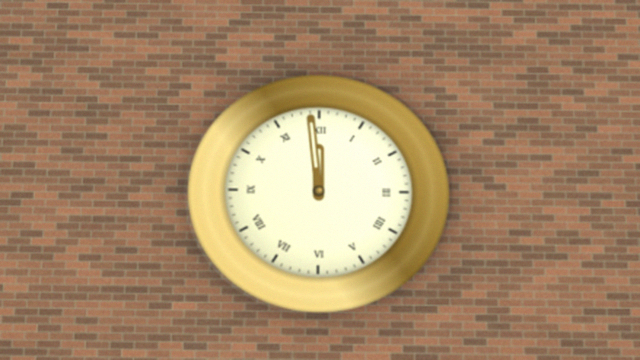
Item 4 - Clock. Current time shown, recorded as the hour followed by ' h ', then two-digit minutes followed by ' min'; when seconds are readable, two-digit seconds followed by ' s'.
11 h 59 min
